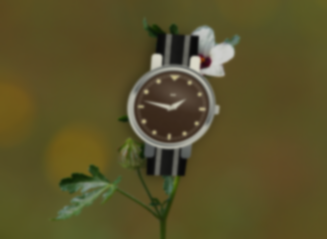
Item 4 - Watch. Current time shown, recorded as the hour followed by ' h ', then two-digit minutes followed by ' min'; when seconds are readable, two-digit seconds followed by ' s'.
1 h 47 min
